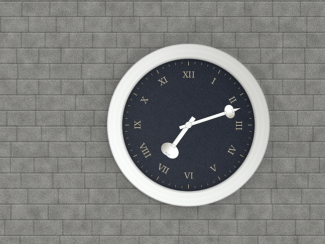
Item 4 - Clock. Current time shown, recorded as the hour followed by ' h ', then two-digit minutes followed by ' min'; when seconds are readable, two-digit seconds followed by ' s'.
7 h 12 min
